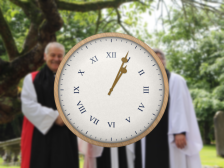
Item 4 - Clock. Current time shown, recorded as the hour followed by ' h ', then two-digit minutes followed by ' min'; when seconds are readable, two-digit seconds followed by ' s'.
1 h 04 min
